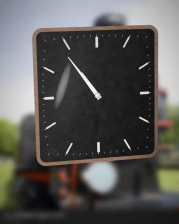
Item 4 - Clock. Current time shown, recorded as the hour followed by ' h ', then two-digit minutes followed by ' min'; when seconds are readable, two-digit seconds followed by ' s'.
10 h 54 min
